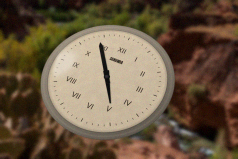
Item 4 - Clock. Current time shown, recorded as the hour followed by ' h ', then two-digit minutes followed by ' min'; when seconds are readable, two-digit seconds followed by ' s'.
4 h 54 min
